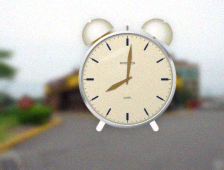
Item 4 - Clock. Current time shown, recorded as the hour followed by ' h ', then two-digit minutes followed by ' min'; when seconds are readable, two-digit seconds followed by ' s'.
8 h 01 min
